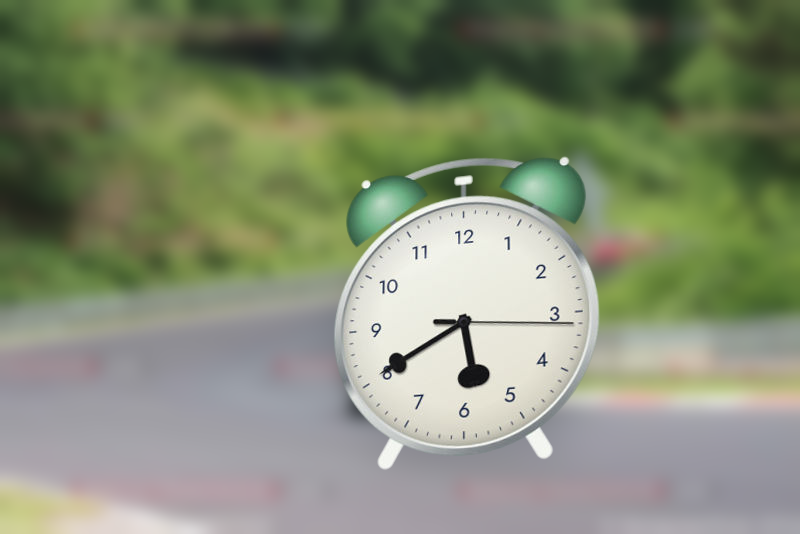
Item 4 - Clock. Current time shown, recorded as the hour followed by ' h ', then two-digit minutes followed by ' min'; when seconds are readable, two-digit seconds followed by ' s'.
5 h 40 min 16 s
